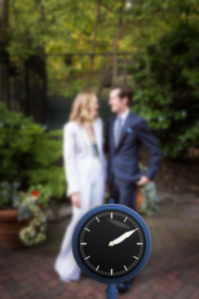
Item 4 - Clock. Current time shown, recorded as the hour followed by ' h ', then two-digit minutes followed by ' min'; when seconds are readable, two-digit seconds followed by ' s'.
2 h 10 min
